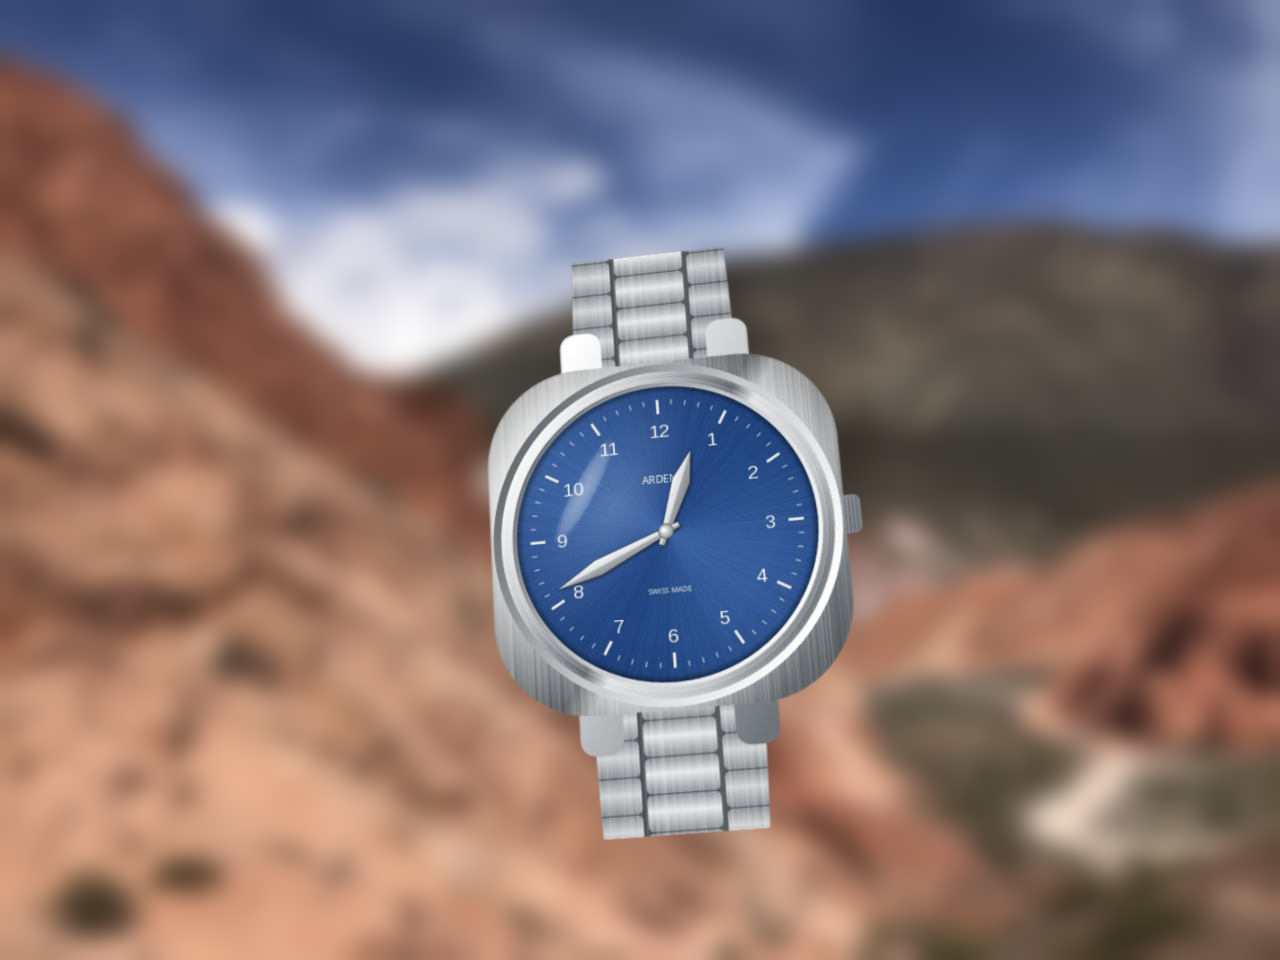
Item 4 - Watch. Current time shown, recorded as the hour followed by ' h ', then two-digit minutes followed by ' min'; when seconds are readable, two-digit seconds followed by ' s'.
12 h 41 min
